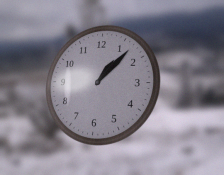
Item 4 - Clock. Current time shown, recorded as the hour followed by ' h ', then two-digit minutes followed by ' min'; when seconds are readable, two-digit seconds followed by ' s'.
1 h 07 min
